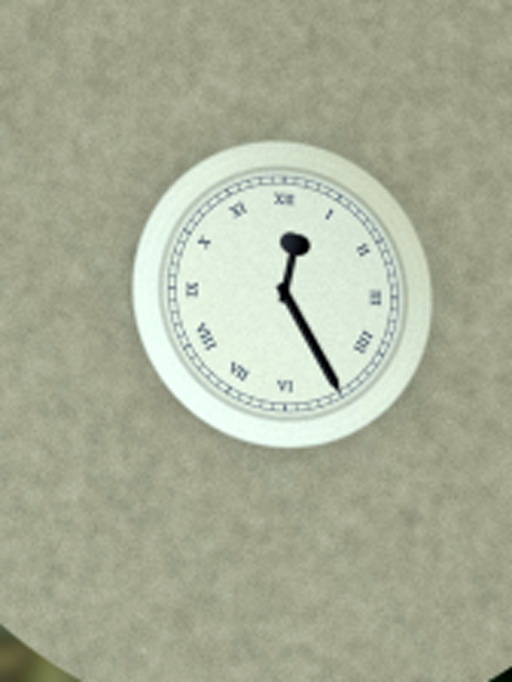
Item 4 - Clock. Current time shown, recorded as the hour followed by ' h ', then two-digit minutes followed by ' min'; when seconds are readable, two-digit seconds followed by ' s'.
12 h 25 min
